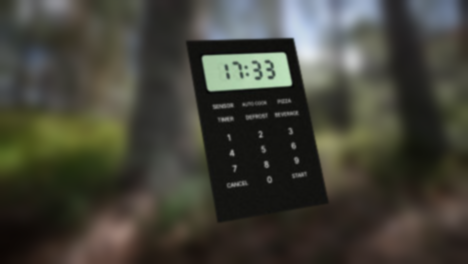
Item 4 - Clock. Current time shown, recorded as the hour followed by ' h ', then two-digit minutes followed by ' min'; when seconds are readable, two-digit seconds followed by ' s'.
17 h 33 min
